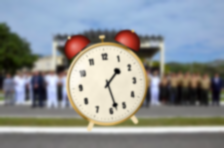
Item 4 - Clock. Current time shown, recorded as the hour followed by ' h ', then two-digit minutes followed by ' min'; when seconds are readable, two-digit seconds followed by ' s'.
1 h 28 min
